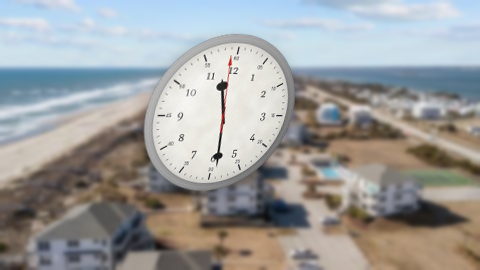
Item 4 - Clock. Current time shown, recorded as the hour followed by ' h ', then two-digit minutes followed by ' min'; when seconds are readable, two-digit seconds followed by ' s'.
11 h 28 min 59 s
